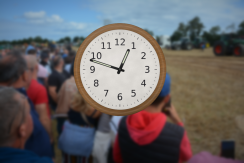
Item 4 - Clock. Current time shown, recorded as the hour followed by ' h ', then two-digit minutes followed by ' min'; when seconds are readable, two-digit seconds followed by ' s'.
12 h 48 min
